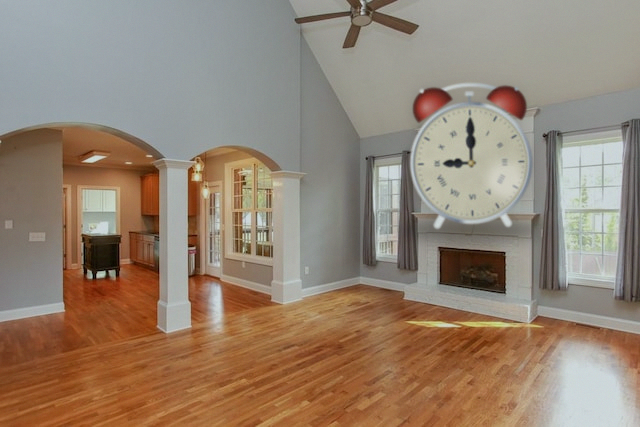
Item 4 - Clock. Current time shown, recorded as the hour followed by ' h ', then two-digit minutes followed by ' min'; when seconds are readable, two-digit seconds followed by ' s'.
9 h 00 min
